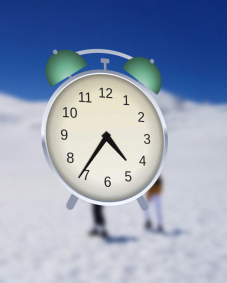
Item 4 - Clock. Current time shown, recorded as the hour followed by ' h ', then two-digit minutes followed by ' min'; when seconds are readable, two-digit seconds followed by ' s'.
4 h 36 min
